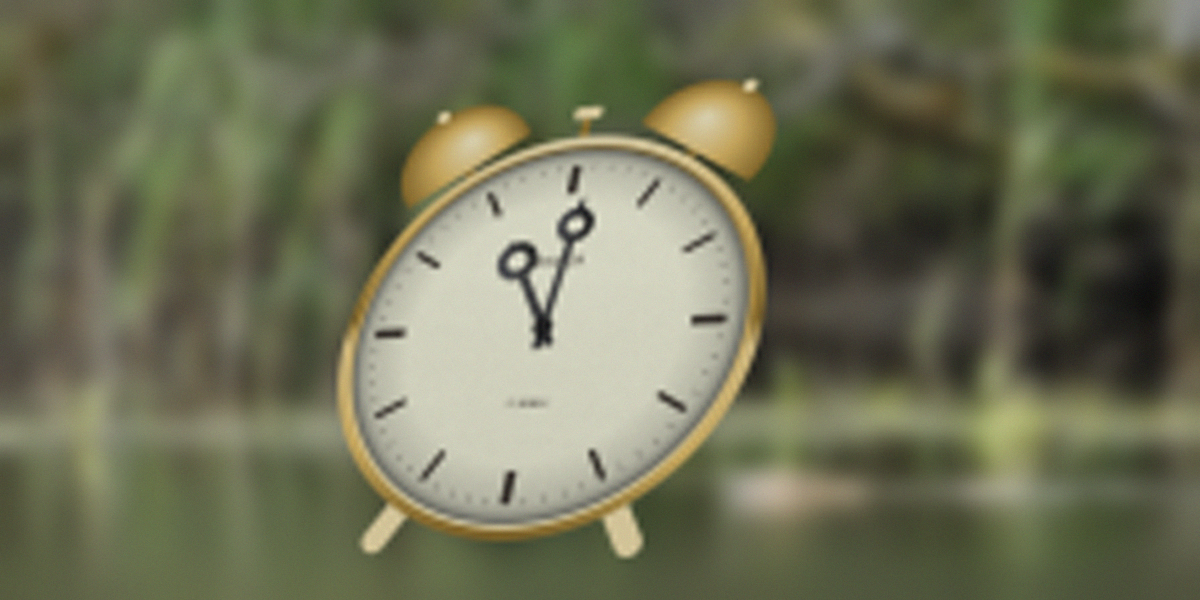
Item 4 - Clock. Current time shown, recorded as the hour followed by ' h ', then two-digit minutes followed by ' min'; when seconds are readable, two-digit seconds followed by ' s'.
11 h 01 min
